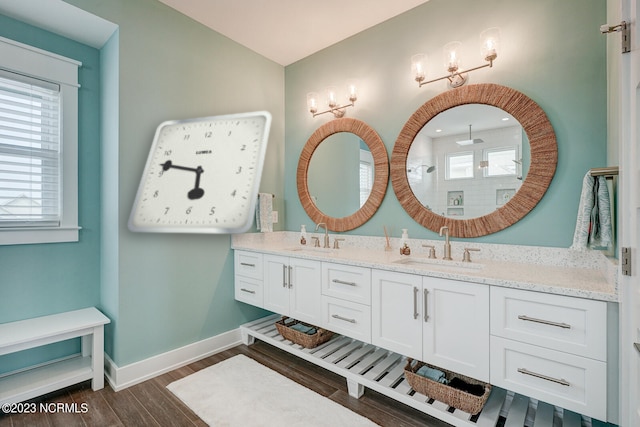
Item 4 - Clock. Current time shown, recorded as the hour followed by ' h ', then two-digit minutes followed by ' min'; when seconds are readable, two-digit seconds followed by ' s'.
5 h 47 min
